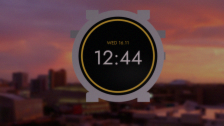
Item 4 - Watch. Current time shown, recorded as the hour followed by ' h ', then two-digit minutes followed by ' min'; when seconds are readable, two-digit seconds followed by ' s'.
12 h 44 min
